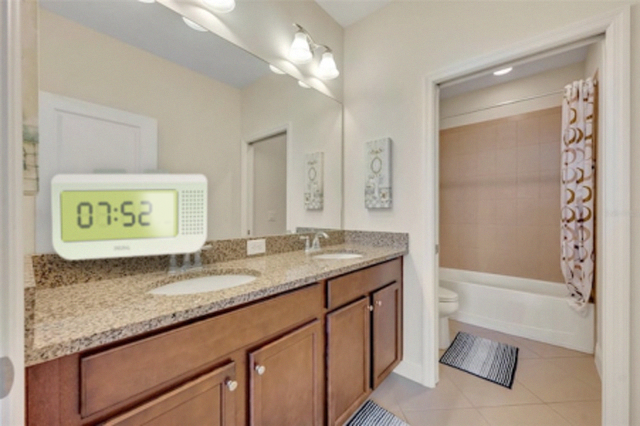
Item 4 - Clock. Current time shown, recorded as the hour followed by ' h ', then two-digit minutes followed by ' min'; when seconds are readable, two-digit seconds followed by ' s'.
7 h 52 min
